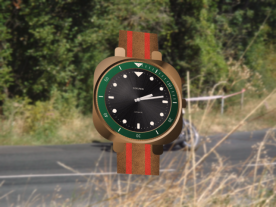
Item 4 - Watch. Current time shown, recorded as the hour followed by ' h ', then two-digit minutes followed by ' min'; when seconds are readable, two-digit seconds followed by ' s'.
2 h 13 min
